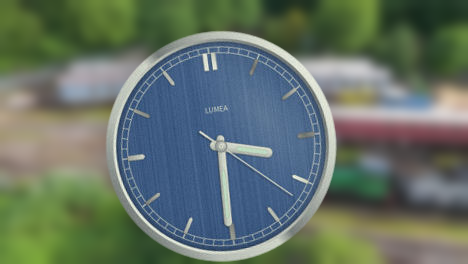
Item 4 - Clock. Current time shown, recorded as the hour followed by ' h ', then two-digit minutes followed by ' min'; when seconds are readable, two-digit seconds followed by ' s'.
3 h 30 min 22 s
